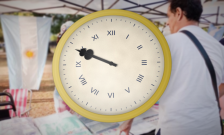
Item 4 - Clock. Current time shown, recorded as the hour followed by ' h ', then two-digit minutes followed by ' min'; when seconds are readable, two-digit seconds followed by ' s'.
9 h 49 min
